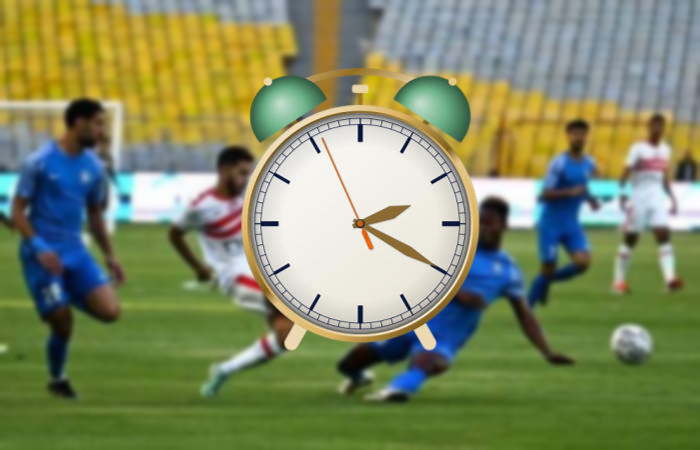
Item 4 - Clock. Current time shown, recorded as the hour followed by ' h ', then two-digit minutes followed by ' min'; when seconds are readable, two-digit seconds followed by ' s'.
2 h 19 min 56 s
